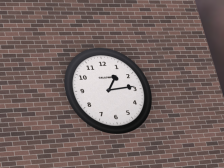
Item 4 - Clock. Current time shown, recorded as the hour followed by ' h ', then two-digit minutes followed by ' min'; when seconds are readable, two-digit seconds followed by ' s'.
1 h 14 min
